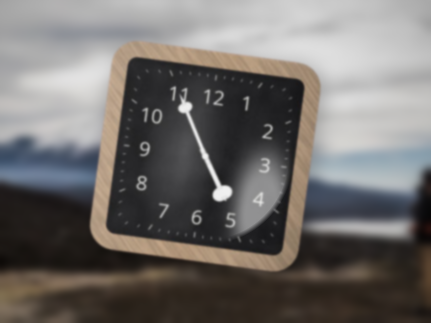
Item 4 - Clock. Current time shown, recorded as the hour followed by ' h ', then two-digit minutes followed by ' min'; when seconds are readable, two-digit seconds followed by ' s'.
4 h 55 min
